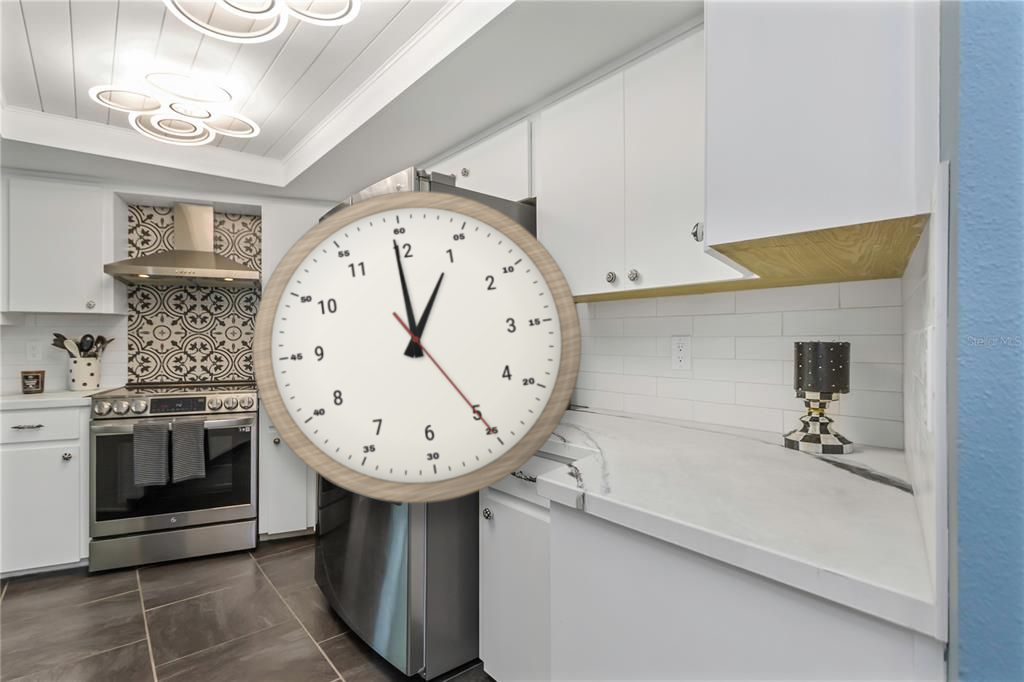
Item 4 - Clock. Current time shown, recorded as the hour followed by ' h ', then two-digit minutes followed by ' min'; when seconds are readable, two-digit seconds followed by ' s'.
12 h 59 min 25 s
